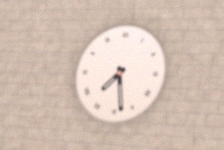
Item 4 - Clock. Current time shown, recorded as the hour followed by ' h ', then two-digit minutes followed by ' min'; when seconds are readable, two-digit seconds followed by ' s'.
7 h 28 min
